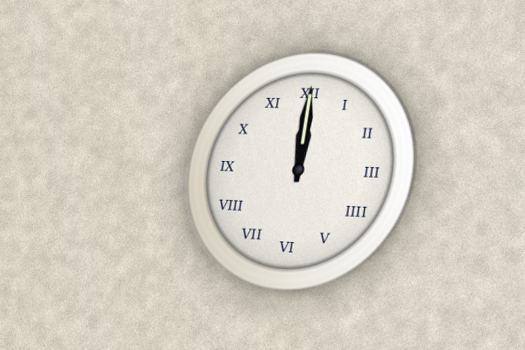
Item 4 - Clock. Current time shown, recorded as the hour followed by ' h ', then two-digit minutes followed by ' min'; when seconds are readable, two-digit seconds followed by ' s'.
12 h 00 min
